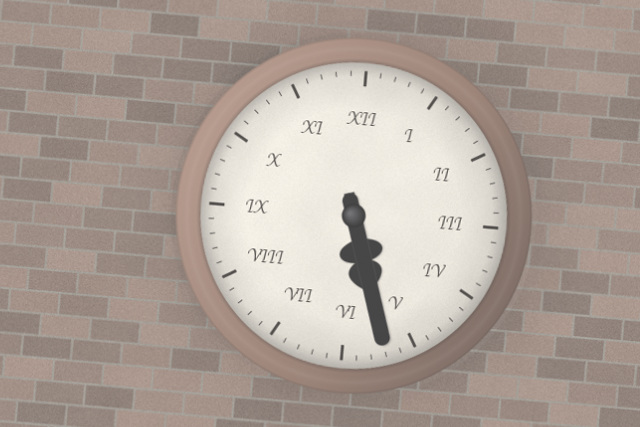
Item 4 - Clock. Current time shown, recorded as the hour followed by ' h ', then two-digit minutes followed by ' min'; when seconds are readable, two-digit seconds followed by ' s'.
5 h 27 min
